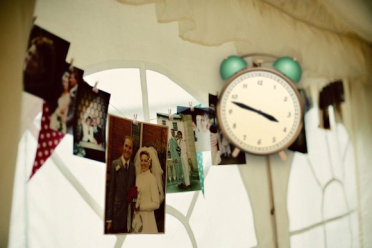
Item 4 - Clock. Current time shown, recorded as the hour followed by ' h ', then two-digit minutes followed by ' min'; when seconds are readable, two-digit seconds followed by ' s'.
3 h 48 min
